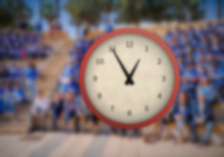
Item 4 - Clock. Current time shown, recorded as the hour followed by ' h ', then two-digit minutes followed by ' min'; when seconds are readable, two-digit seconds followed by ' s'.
12 h 55 min
